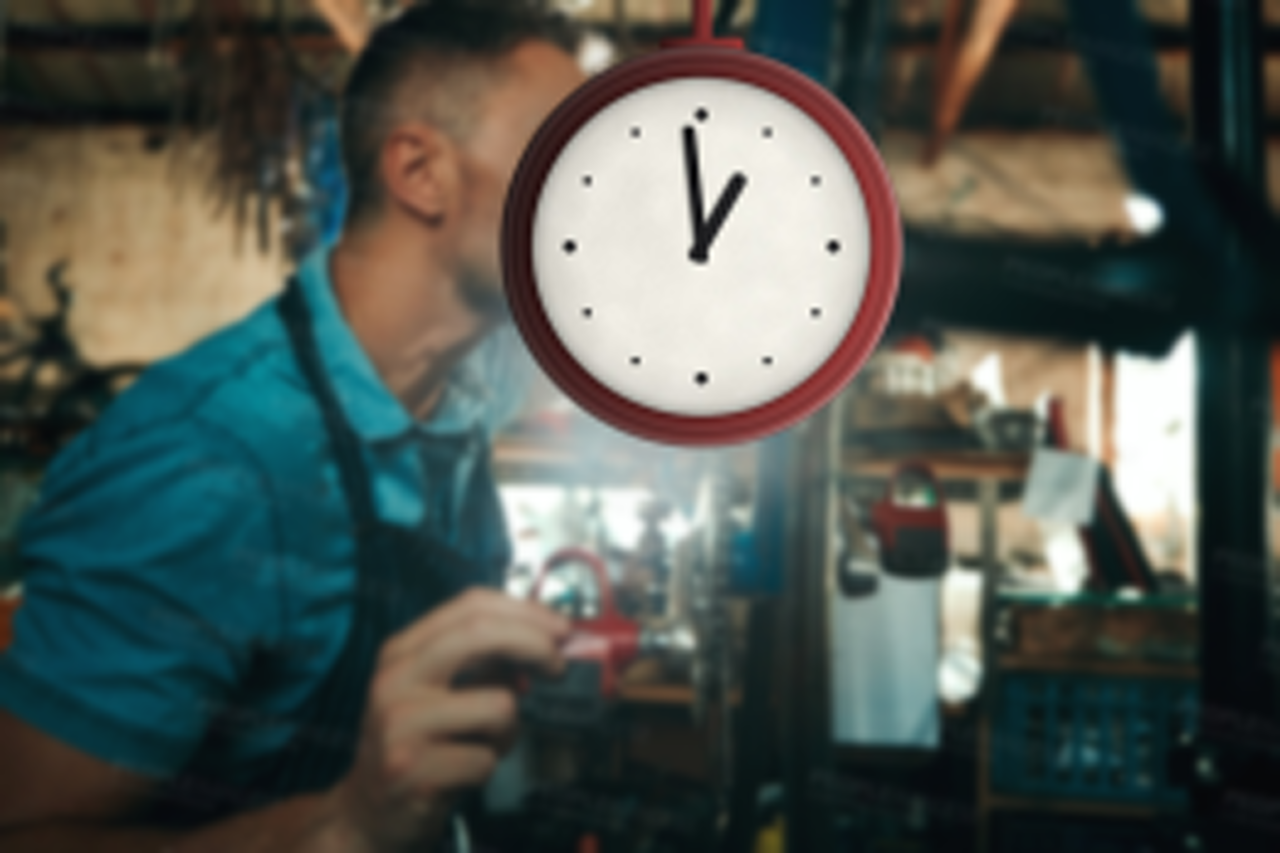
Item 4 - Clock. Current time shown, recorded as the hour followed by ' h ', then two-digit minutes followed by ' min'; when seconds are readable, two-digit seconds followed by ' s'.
12 h 59 min
